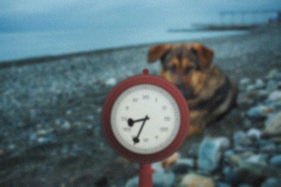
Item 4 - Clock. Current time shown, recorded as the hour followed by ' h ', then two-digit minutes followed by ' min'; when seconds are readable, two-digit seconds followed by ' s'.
8 h 34 min
